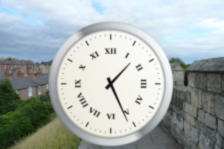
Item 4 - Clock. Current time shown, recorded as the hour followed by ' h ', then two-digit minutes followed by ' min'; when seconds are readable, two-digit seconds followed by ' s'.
1 h 26 min
